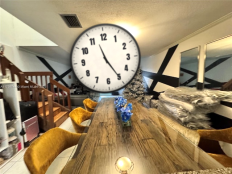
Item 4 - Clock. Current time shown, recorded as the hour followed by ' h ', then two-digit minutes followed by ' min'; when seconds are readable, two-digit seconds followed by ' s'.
11 h 25 min
